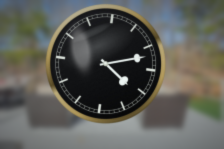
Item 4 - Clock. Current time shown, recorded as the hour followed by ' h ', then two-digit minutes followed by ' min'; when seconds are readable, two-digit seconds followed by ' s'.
4 h 12 min
